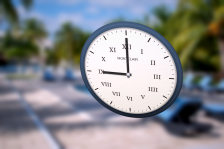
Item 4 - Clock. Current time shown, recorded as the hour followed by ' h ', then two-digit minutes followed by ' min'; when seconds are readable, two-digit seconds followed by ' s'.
9 h 00 min
